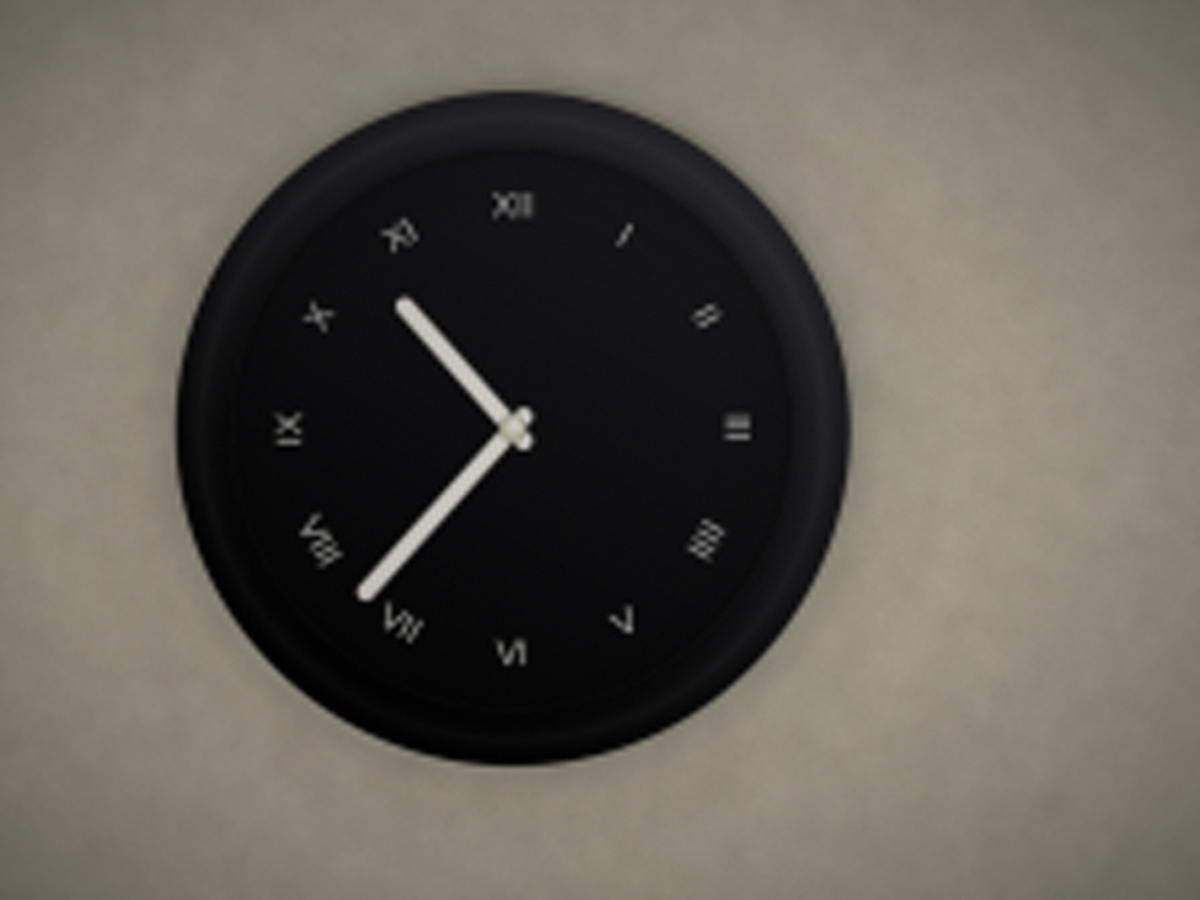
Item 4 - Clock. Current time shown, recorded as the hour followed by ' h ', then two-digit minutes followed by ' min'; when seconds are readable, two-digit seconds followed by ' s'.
10 h 37 min
